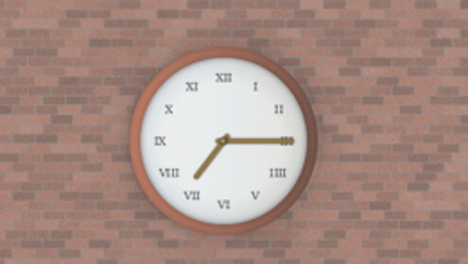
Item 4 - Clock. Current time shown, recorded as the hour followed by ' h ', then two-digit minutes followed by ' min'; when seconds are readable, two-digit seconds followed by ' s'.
7 h 15 min
